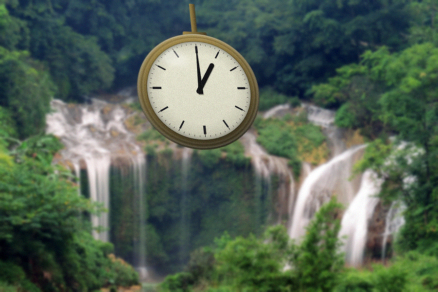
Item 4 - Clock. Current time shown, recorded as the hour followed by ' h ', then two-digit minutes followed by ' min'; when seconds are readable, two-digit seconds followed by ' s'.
1 h 00 min
